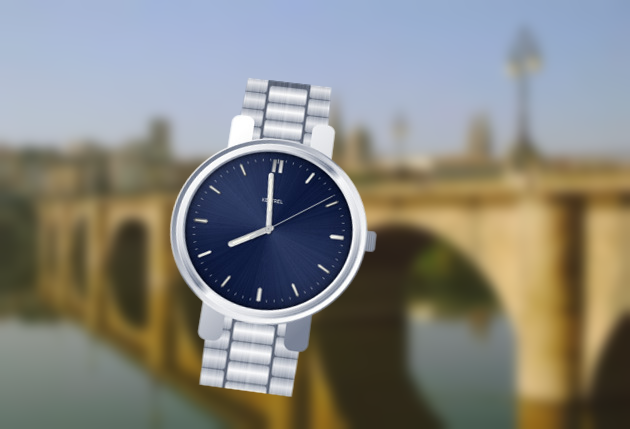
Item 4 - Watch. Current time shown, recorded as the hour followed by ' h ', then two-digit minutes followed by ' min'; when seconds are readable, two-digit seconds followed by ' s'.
7 h 59 min 09 s
